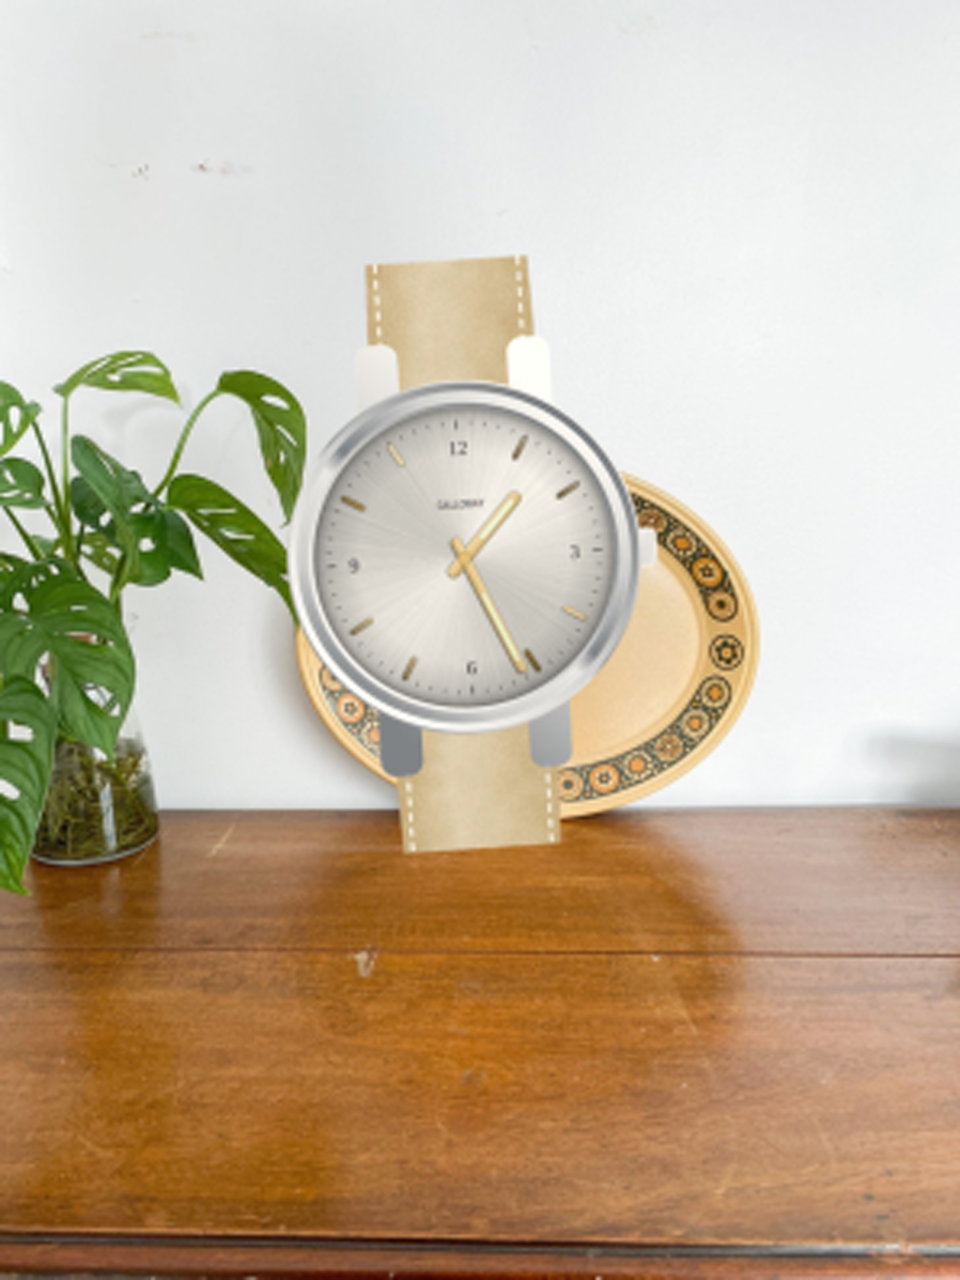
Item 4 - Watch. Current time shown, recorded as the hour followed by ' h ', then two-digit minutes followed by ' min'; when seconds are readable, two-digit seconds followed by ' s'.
1 h 26 min
